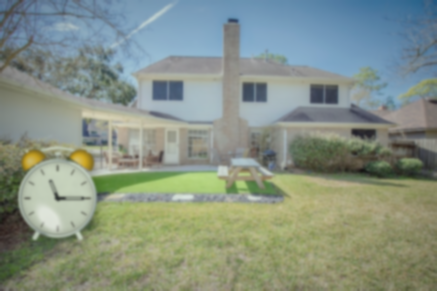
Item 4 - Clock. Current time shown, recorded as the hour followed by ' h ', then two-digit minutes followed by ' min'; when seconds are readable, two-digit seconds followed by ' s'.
11 h 15 min
